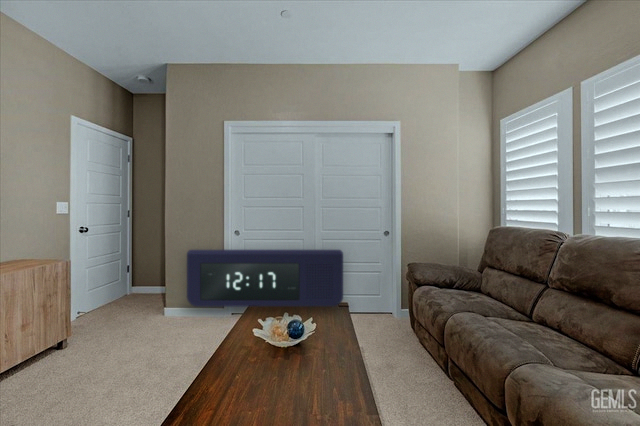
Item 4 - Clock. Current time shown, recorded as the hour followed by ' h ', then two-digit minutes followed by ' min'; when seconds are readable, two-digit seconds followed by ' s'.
12 h 17 min
